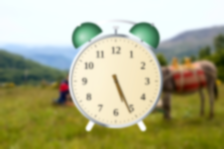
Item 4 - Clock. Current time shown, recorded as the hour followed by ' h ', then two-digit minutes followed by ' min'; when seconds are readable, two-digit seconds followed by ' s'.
5 h 26 min
